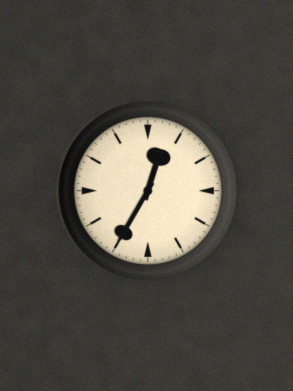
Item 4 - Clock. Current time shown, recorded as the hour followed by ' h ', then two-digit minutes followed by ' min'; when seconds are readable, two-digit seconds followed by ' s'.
12 h 35 min
